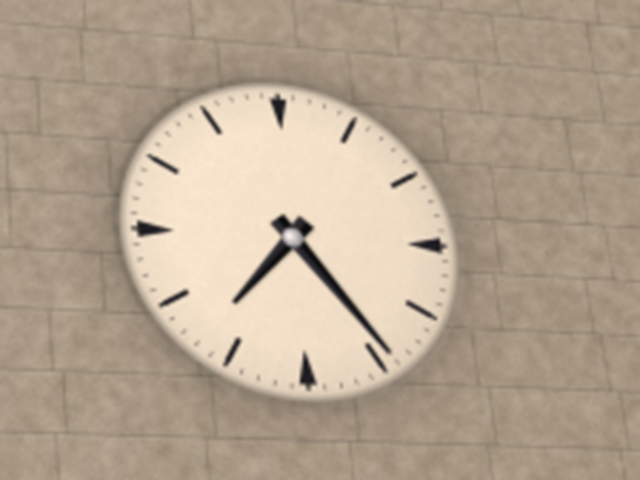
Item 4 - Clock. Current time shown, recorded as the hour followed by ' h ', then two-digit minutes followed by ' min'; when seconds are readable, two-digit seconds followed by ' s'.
7 h 24 min
